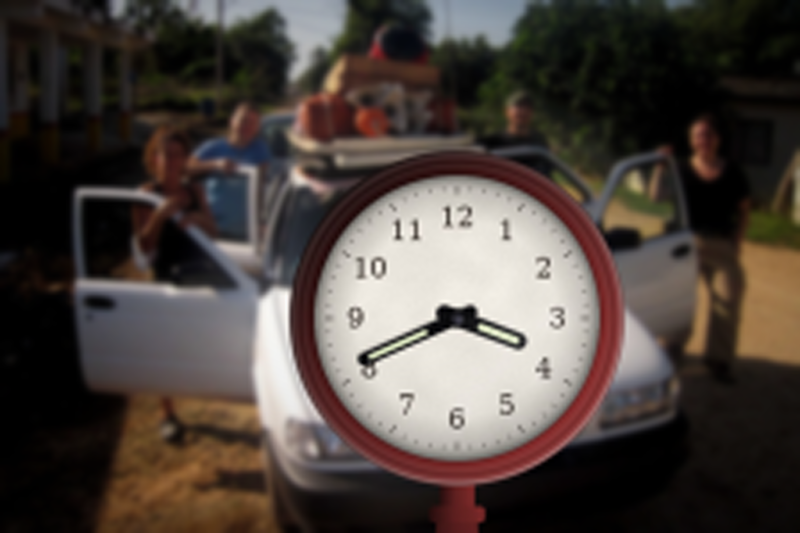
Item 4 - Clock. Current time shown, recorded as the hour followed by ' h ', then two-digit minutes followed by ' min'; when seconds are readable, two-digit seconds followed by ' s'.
3 h 41 min
